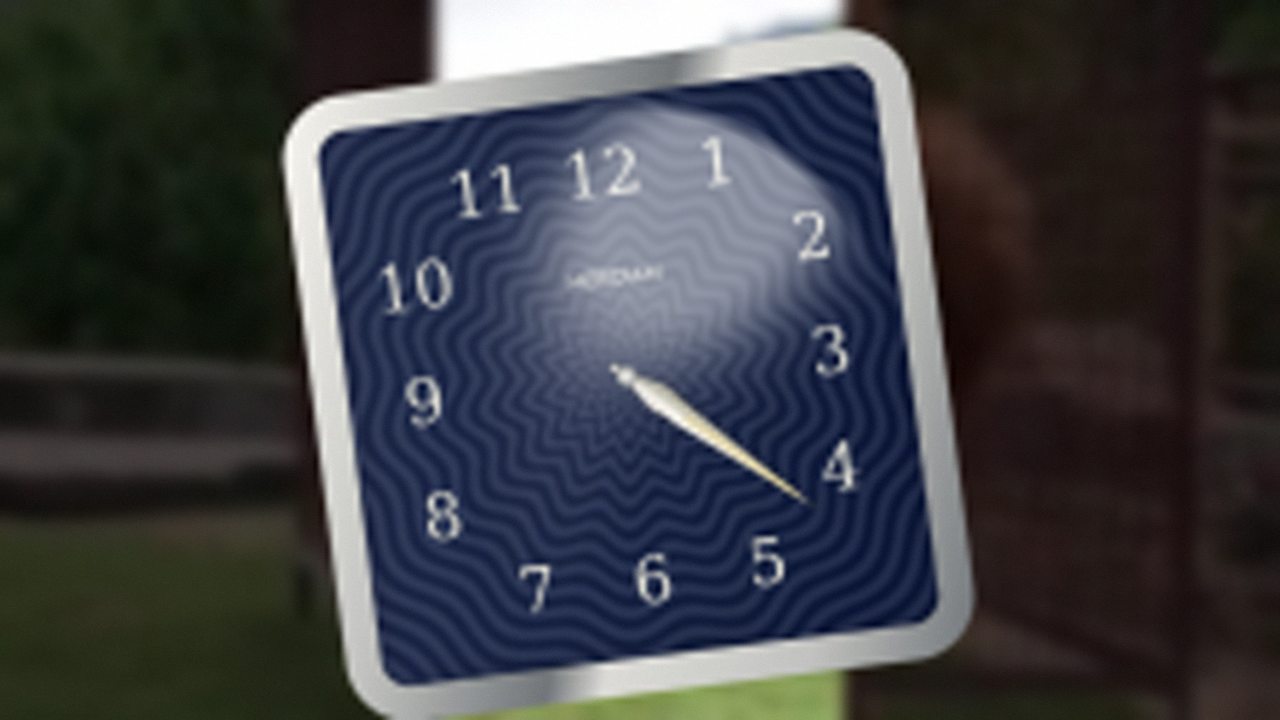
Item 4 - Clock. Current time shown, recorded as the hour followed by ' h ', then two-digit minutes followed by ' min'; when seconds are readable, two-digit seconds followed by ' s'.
4 h 22 min
